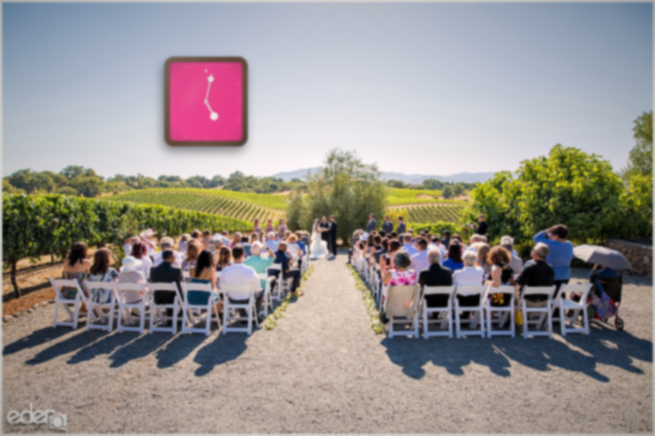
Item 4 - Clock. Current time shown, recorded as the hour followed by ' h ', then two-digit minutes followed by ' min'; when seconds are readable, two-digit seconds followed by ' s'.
5 h 02 min
